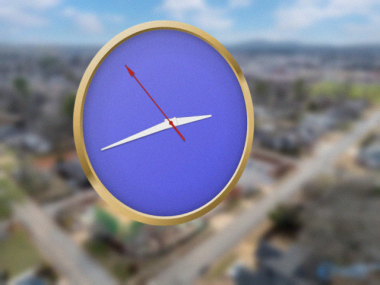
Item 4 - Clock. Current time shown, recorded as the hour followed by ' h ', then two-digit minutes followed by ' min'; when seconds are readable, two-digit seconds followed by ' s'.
2 h 41 min 53 s
